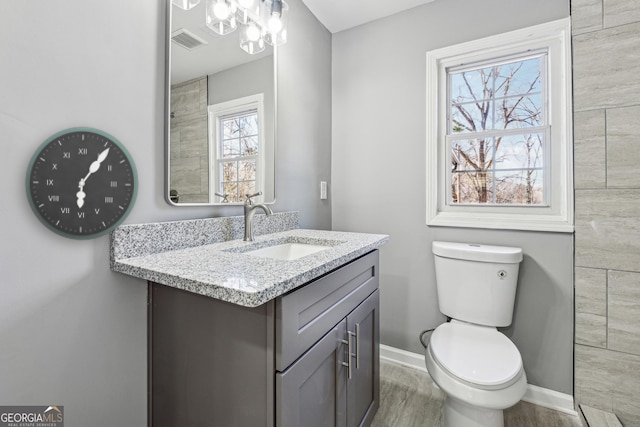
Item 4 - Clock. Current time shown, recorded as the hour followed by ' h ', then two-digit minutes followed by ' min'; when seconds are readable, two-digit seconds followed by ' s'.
6 h 06 min
